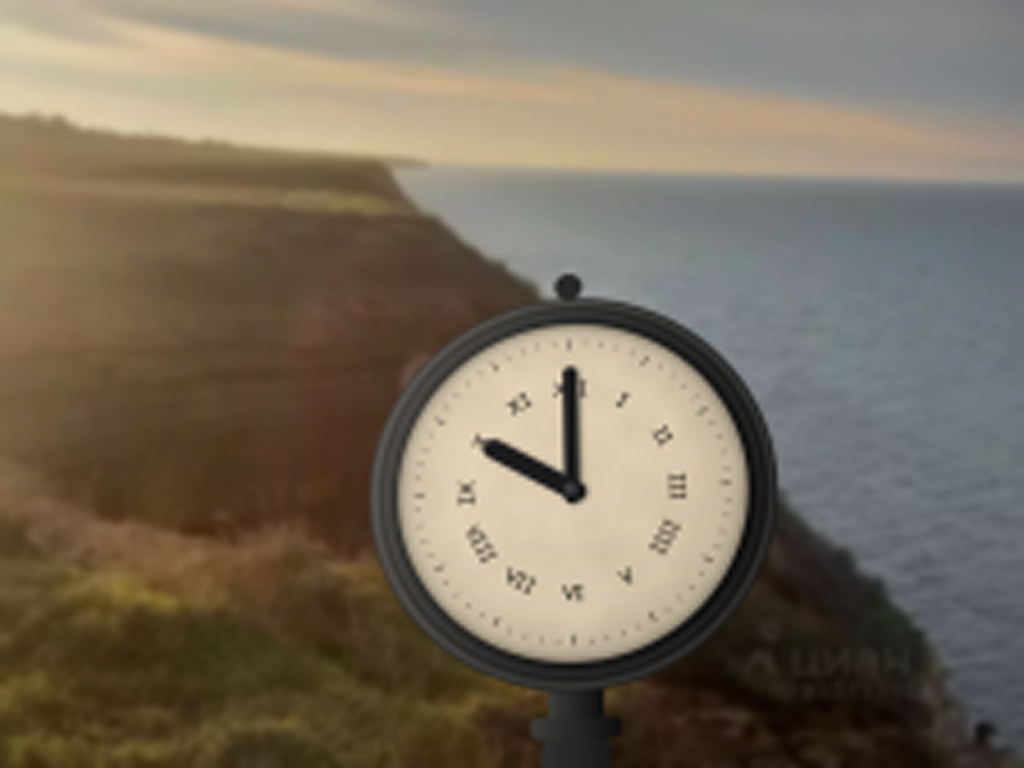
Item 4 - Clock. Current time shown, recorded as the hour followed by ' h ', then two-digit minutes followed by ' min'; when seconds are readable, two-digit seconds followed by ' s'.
10 h 00 min
